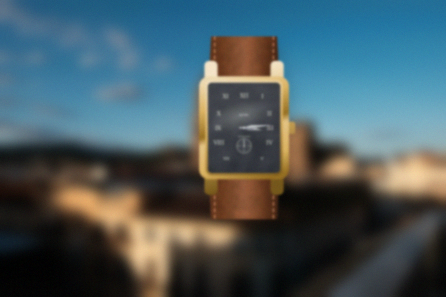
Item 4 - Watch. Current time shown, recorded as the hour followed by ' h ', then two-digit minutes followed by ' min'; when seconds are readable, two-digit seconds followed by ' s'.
3 h 14 min
